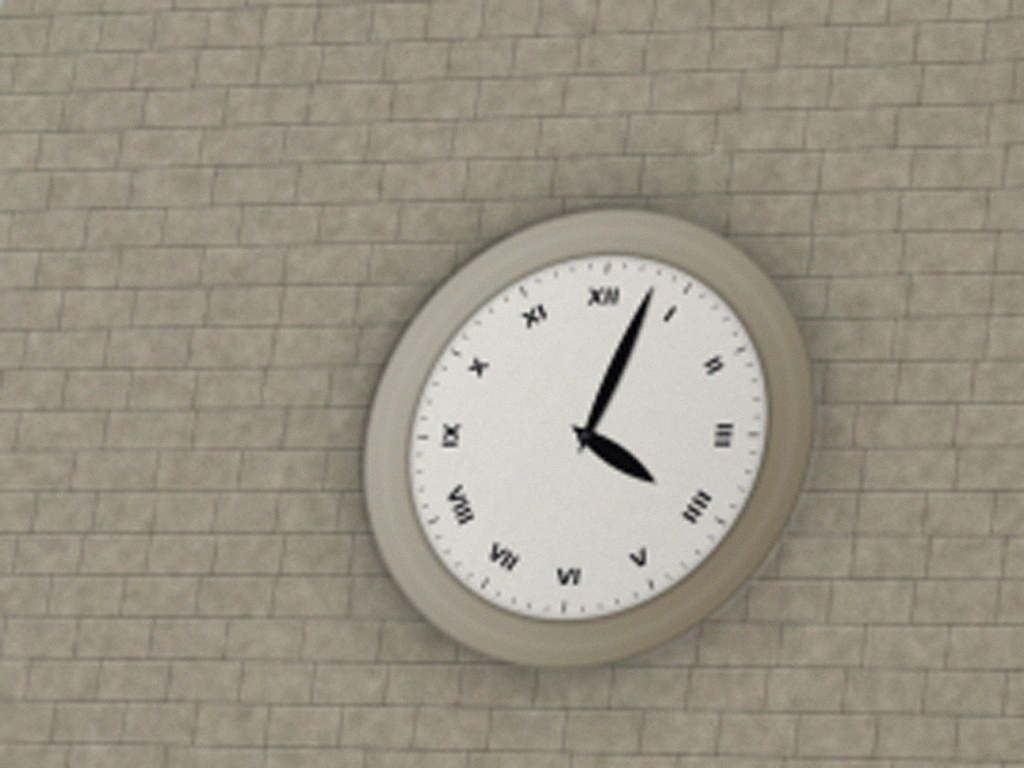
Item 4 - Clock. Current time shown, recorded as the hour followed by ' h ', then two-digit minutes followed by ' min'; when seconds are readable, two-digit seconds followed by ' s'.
4 h 03 min
